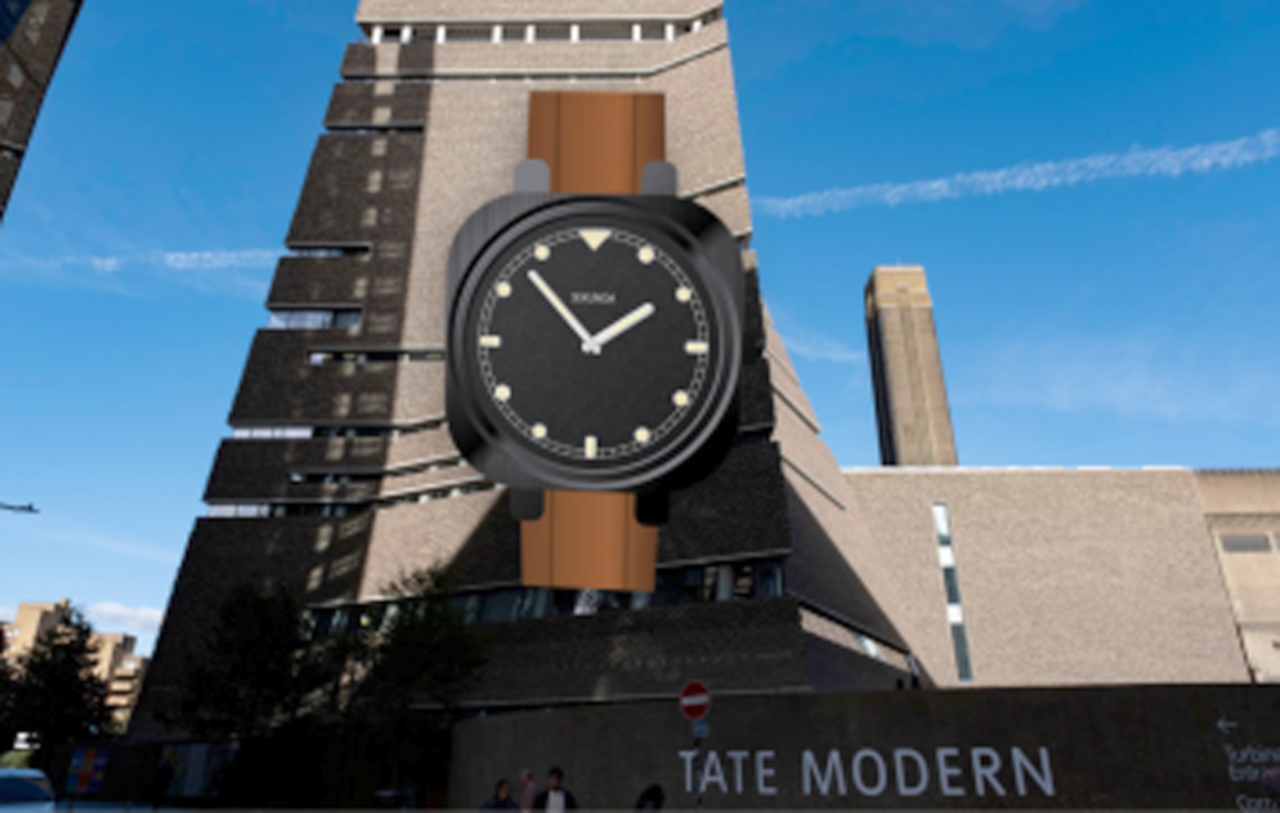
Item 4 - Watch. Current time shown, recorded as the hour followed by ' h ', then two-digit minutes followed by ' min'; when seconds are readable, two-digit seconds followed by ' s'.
1 h 53 min
